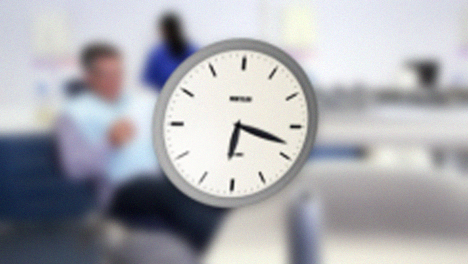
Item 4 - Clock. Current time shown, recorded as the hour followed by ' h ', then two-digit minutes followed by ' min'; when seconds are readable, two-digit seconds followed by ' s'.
6 h 18 min
